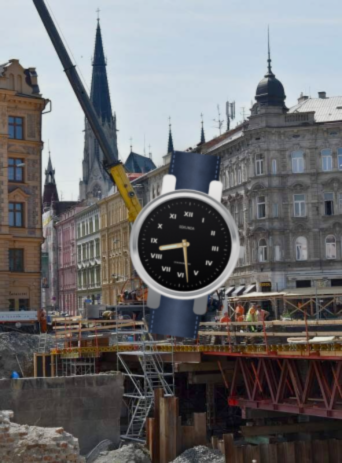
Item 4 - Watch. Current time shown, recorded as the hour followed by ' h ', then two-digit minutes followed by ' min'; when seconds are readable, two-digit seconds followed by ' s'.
8 h 28 min
